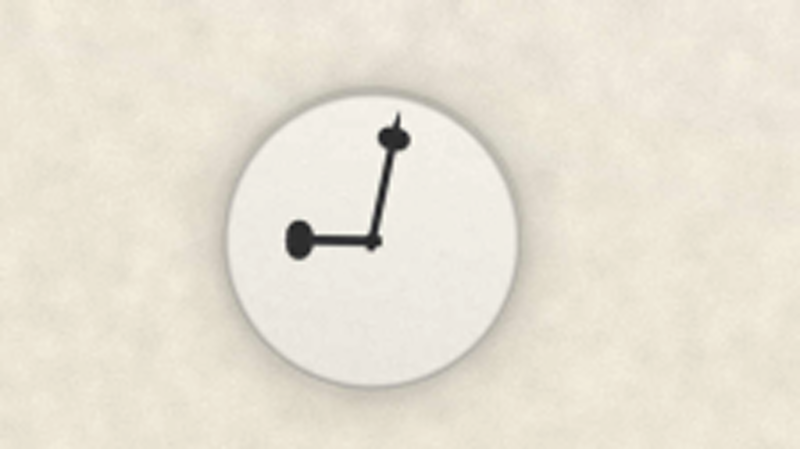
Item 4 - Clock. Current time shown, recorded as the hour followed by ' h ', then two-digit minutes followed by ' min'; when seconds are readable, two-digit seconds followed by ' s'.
9 h 02 min
